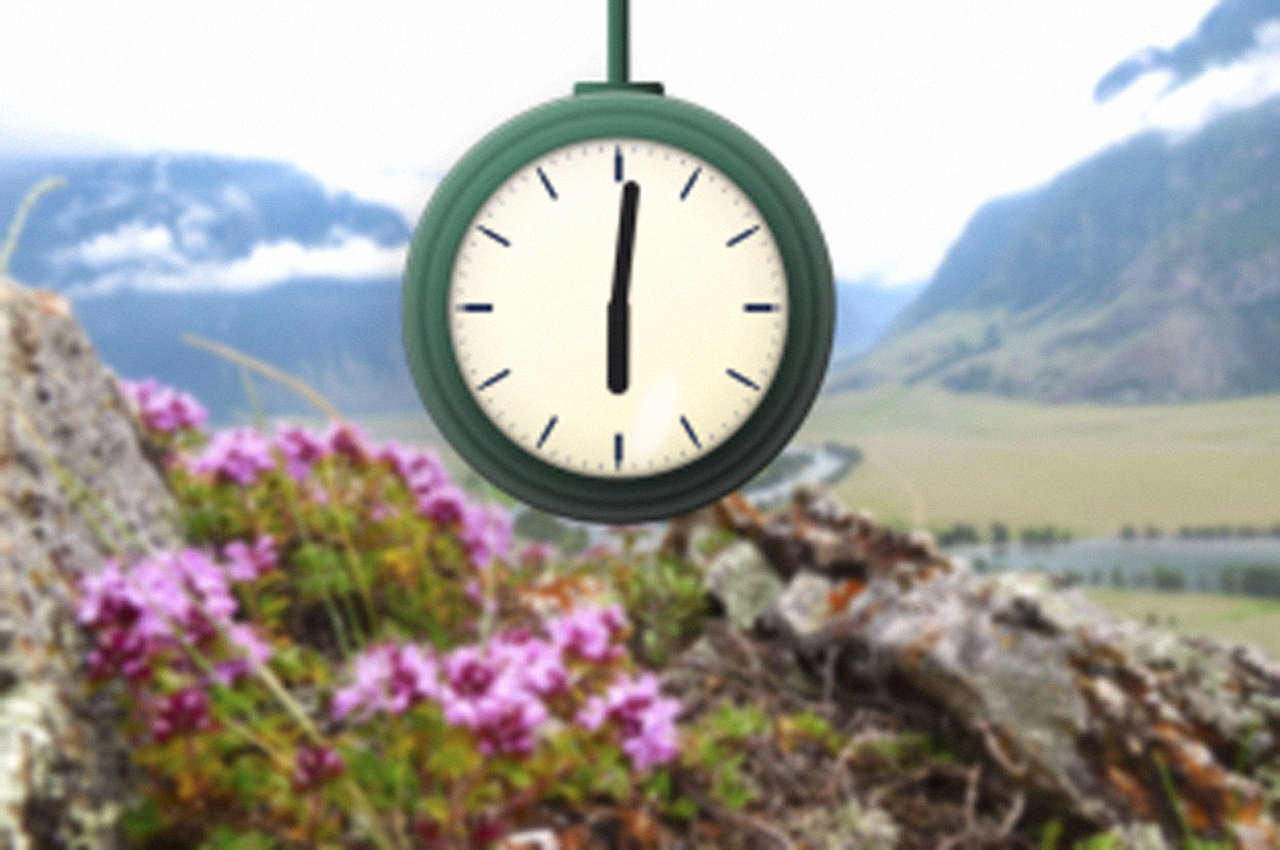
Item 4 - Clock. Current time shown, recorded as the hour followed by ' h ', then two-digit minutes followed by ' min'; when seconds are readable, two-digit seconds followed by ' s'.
6 h 01 min
